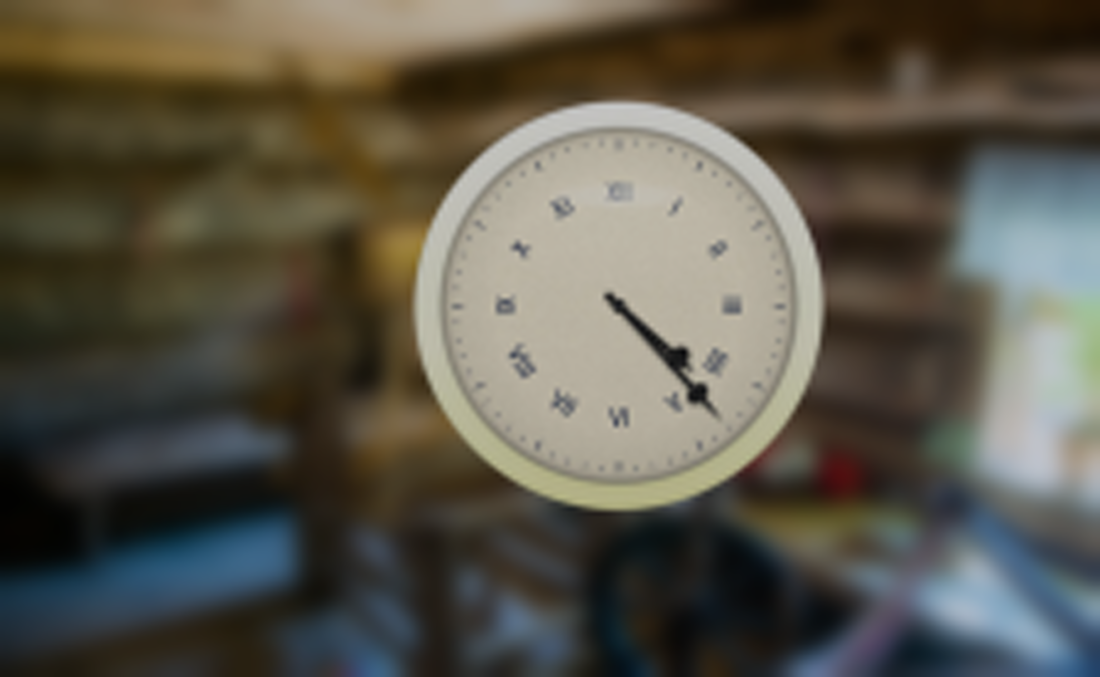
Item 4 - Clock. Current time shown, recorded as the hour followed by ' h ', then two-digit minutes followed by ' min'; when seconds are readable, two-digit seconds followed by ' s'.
4 h 23 min
